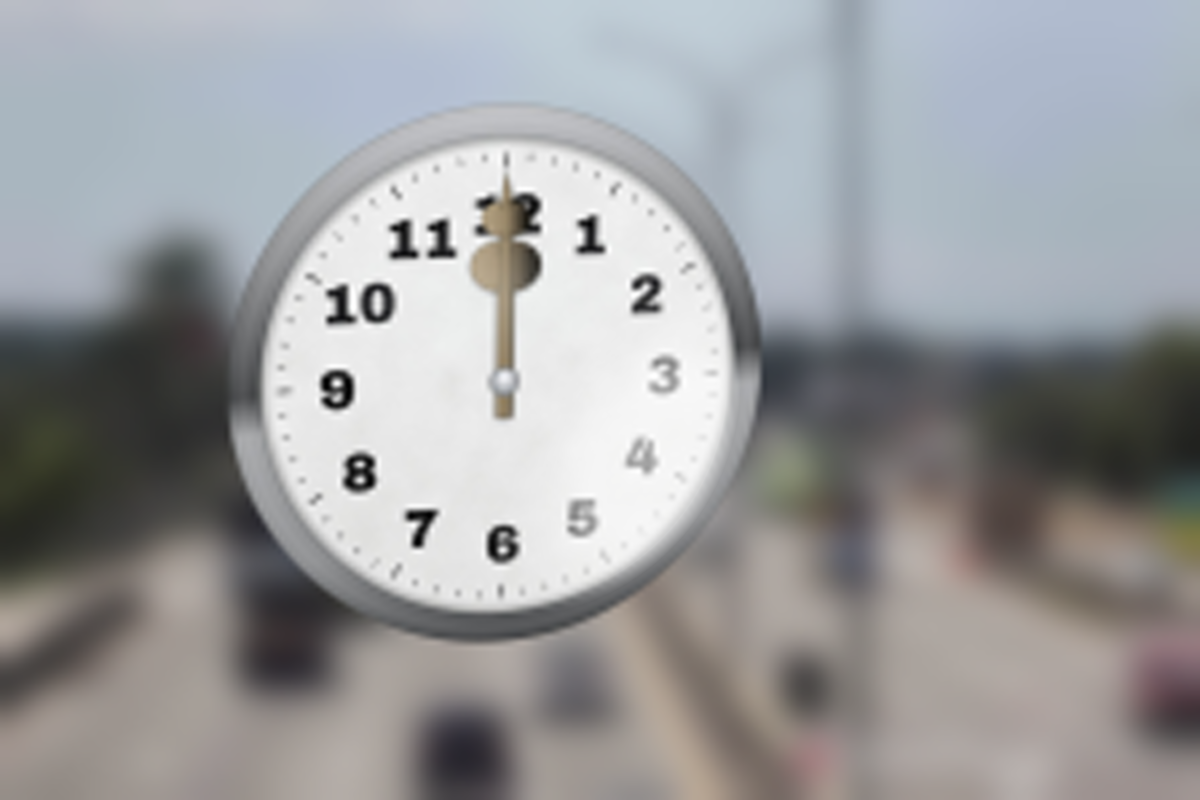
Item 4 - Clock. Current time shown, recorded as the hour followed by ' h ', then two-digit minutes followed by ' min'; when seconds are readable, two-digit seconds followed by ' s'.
12 h 00 min
